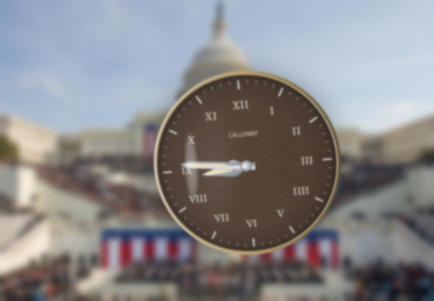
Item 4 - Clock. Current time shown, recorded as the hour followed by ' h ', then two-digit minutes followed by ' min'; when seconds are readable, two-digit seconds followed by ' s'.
8 h 46 min
